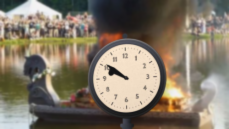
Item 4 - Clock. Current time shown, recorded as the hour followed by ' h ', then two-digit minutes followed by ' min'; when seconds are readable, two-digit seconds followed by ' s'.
9 h 51 min
